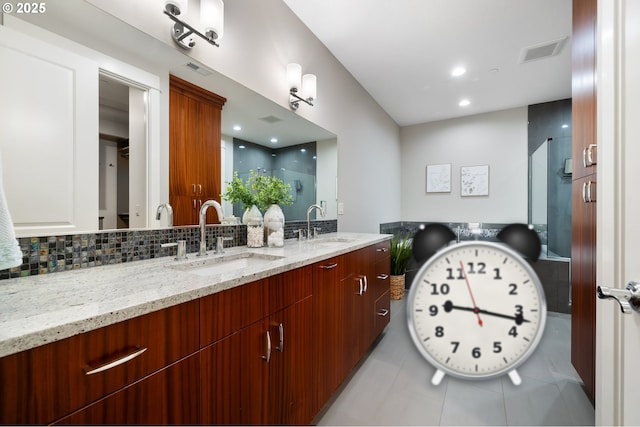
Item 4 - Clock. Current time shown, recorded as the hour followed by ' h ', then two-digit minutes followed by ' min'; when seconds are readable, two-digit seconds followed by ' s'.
9 h 16 min 57 s
